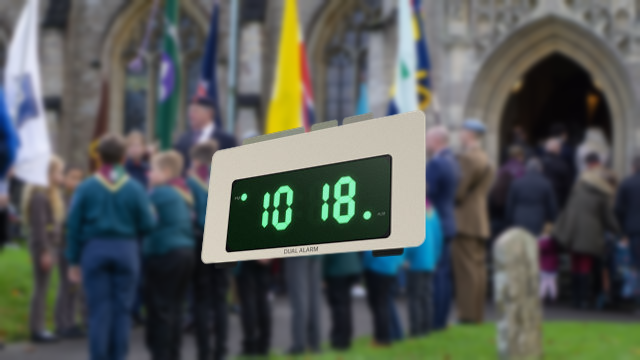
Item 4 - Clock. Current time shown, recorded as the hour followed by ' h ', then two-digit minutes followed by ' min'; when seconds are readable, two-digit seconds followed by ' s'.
10 h 18 min
